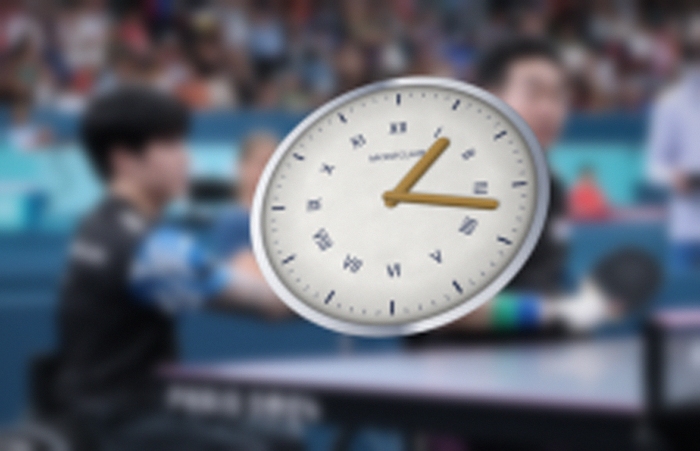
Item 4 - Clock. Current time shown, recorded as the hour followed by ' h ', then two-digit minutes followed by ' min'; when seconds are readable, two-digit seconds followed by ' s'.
1 h 17 min
